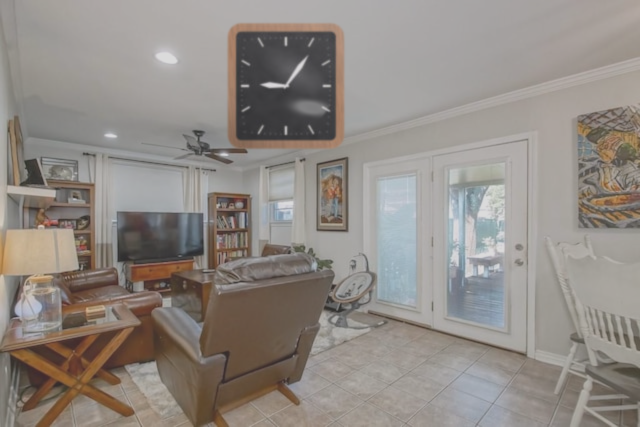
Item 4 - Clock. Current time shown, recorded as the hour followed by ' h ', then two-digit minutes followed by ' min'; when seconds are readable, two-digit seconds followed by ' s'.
9 h 06 min
